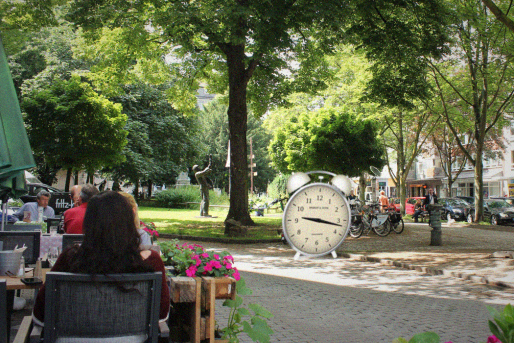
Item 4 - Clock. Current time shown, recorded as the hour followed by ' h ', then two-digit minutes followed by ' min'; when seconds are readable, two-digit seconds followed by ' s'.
9 h 17 min
